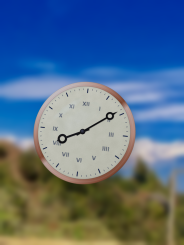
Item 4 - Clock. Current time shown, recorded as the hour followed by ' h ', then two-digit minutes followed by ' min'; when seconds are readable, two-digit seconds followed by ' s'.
8 h 09 min
